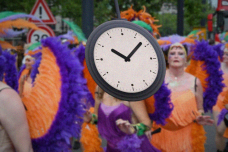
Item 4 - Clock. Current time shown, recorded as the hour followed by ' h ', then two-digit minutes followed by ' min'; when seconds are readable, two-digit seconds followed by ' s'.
10 h 08 min
